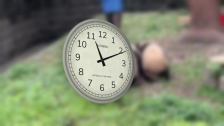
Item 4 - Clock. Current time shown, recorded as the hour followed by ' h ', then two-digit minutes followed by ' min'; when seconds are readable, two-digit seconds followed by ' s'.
11 h 11 min
